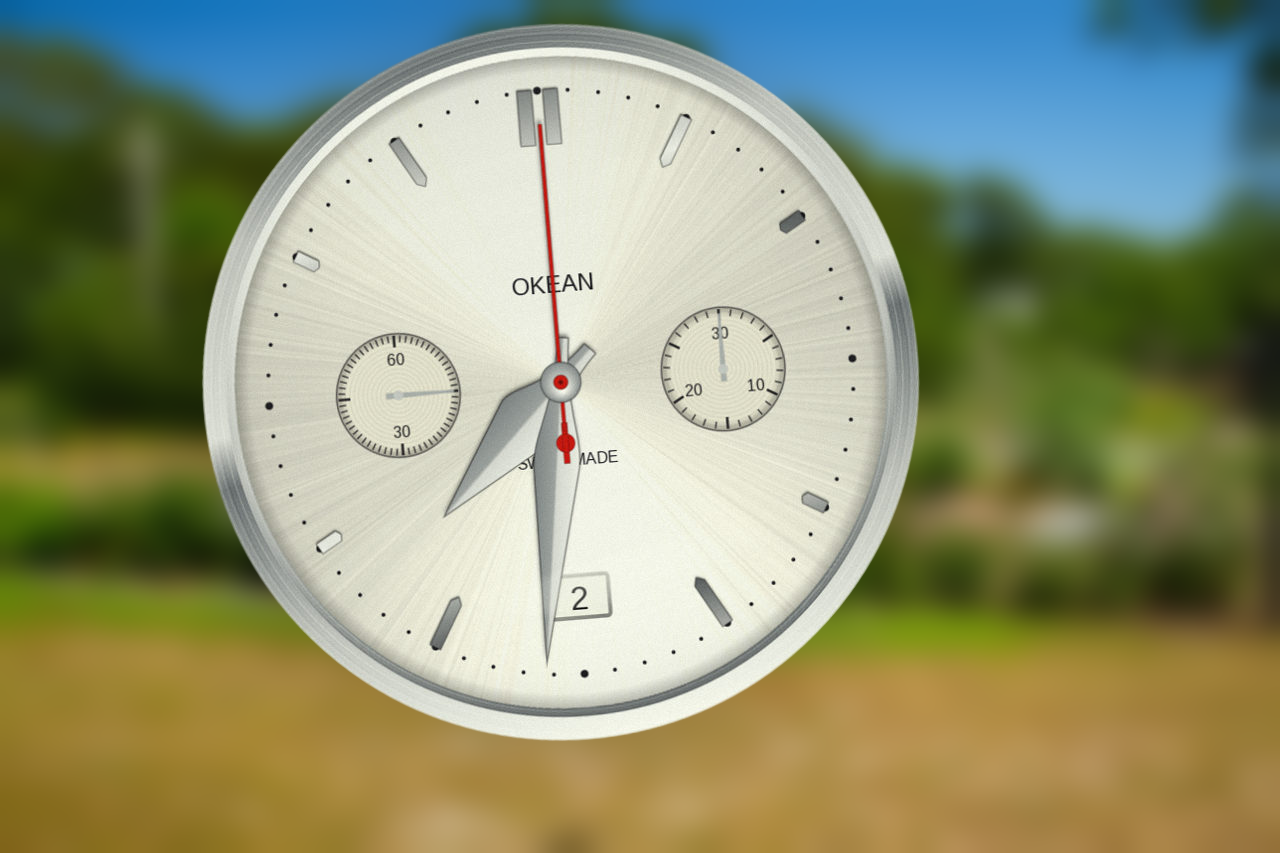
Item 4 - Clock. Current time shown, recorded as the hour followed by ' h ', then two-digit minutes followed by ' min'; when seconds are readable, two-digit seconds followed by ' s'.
7 h 31 min 15 s
